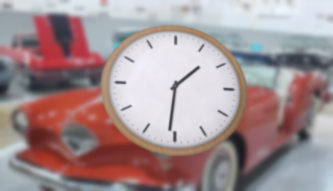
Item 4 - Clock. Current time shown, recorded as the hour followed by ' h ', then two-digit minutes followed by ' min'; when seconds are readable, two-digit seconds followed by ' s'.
1 h 31 min
